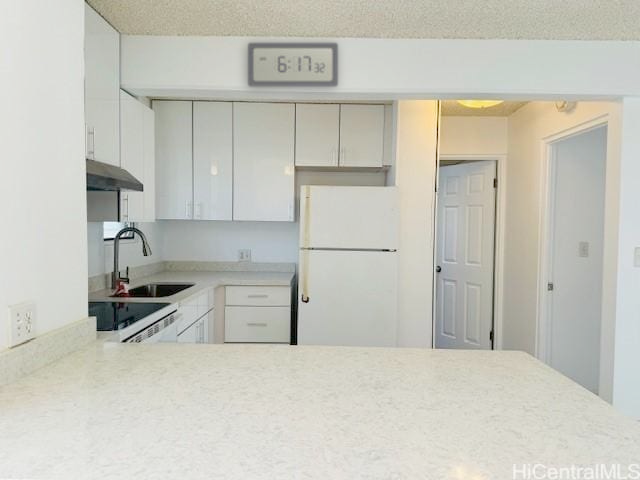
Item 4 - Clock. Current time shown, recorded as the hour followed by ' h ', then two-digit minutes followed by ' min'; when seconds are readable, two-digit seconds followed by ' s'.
6 h 17 min
